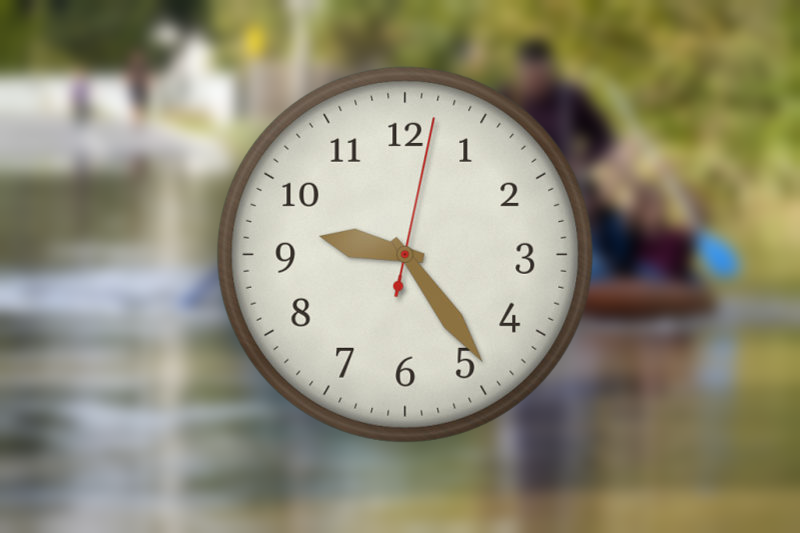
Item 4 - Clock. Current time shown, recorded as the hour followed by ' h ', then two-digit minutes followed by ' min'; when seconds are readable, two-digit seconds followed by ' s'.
9 h 24 min 02 s
